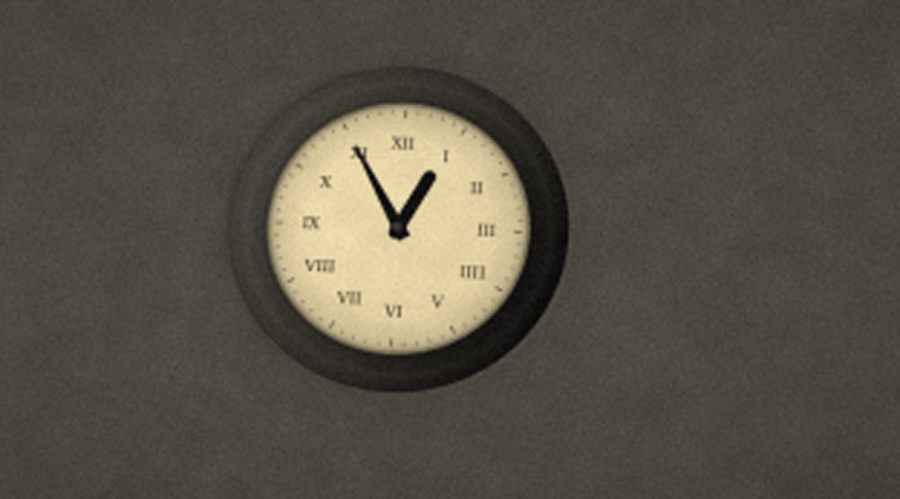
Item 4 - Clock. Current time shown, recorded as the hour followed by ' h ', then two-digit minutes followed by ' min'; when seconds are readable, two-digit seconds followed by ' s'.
12 h 55 min
